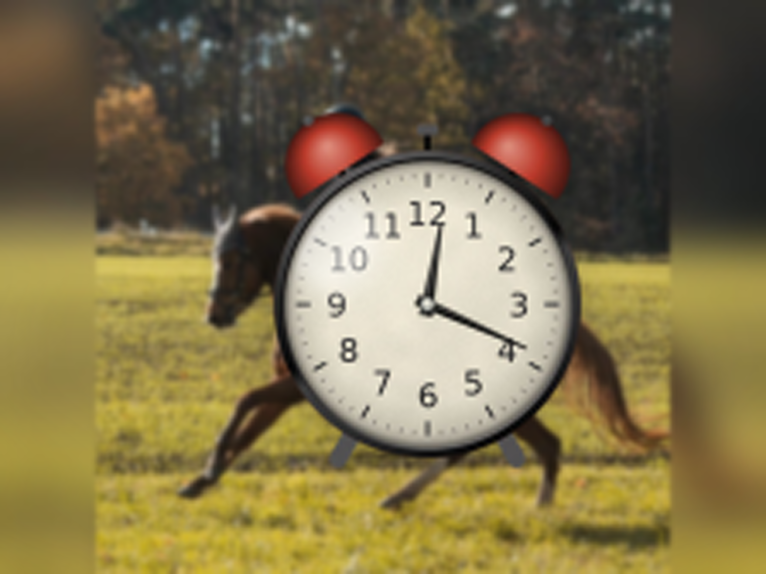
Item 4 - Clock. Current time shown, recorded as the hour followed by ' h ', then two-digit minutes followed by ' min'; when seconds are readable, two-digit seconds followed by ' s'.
12 h 19 min
